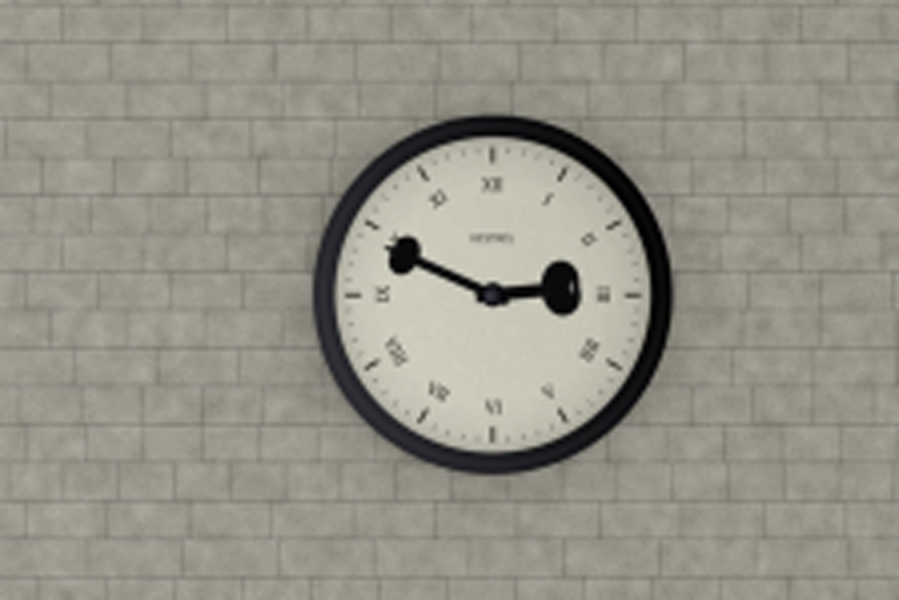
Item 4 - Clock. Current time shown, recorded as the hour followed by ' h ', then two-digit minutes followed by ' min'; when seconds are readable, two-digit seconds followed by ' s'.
2 h 49 min
